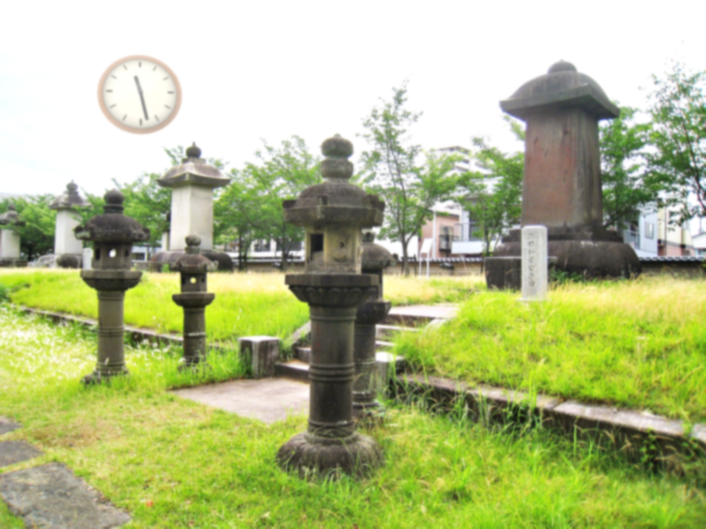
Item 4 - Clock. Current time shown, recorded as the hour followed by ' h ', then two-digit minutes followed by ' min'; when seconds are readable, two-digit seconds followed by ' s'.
11 h 28 min
